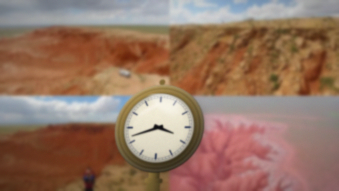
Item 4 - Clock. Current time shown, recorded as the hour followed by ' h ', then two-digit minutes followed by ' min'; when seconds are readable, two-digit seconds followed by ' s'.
3 h 42 min
